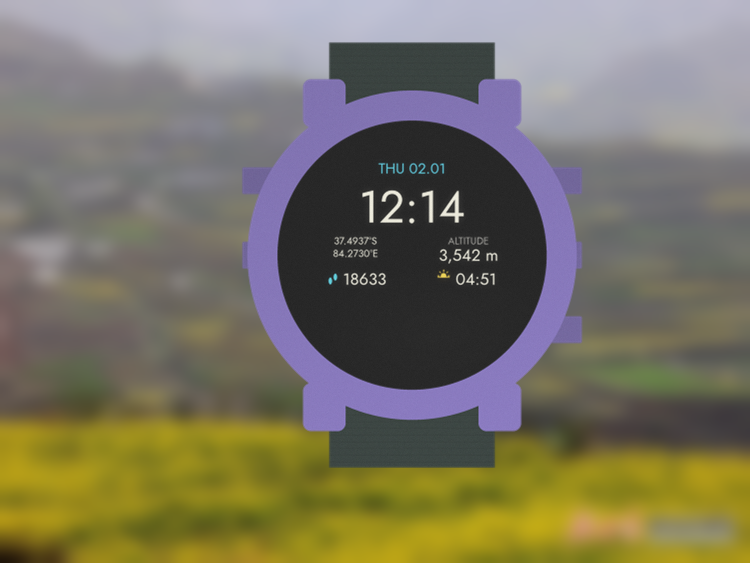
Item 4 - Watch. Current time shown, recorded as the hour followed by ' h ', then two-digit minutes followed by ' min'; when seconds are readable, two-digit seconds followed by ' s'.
12 h 14 min
